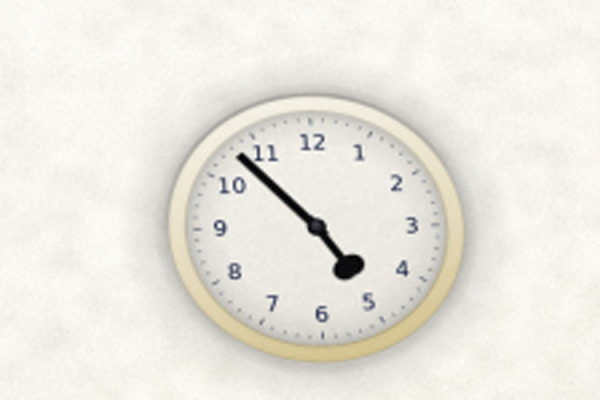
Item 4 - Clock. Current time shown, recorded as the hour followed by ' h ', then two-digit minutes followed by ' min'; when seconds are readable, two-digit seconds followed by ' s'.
4 h 53 min
